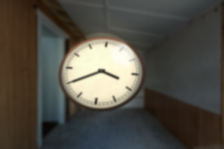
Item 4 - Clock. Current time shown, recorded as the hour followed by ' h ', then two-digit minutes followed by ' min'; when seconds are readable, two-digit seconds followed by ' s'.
3 h 40 min
